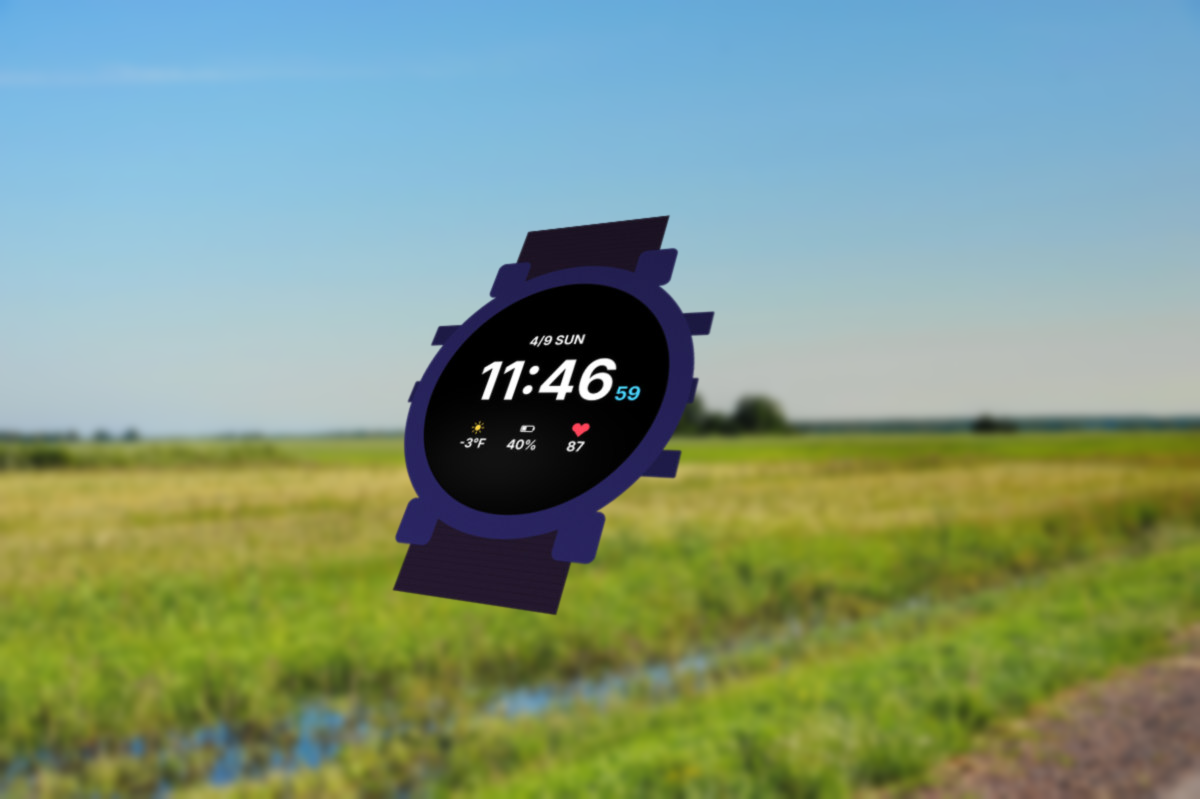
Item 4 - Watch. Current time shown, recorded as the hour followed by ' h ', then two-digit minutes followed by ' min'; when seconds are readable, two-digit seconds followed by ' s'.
11 h 46 min 59 s
